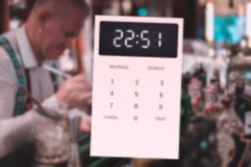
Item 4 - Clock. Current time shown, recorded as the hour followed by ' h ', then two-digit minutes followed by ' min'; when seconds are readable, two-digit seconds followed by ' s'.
22 h 51 min
